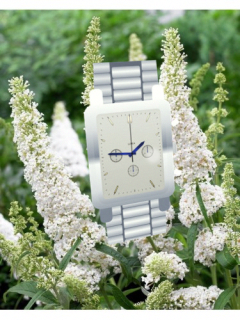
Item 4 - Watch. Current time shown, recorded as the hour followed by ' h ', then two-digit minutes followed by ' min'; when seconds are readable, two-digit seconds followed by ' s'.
1 h 46 min
